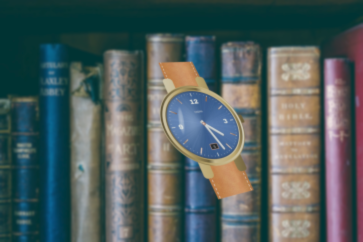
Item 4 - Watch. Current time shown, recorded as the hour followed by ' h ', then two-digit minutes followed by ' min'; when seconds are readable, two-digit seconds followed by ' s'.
4 h 27 min
